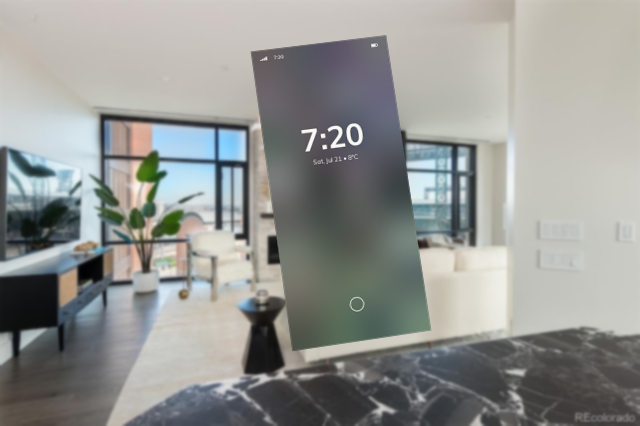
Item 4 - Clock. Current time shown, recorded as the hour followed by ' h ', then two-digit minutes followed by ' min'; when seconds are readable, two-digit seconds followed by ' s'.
7 h 20 min
